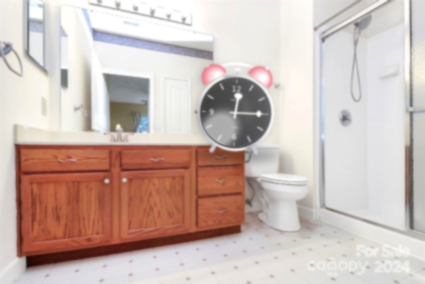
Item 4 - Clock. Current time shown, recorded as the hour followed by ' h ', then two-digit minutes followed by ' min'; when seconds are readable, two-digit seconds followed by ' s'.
12 h 15 min
